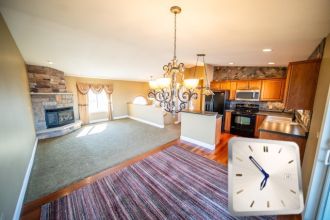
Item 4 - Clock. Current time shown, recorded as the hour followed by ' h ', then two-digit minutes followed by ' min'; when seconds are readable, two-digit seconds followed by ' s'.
6 h 53 min
